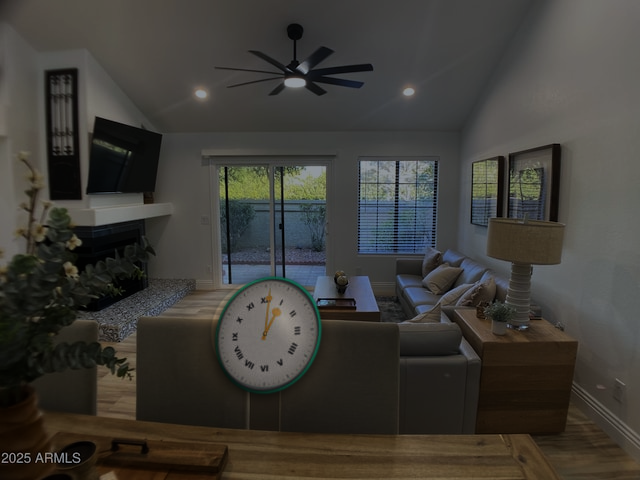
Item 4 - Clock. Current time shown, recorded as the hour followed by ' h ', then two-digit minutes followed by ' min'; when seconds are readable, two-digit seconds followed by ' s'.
1 h 01 min
